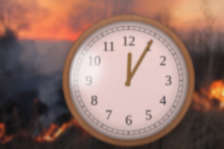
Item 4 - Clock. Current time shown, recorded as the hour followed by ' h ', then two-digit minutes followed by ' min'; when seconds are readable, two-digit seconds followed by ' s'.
12 h 05 min
